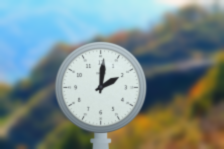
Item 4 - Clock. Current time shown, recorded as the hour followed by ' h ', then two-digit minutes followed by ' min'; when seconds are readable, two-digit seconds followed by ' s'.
2 h 01 min
